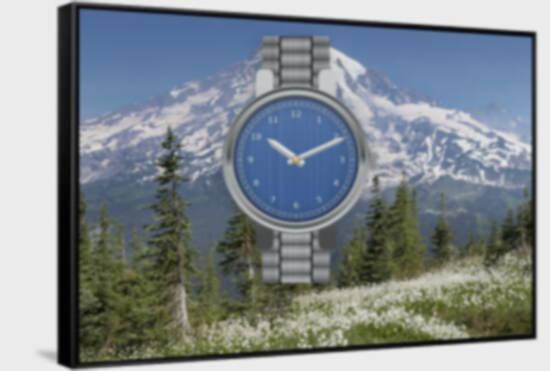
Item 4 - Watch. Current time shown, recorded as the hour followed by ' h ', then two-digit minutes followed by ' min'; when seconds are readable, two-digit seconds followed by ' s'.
10 h 11 min
